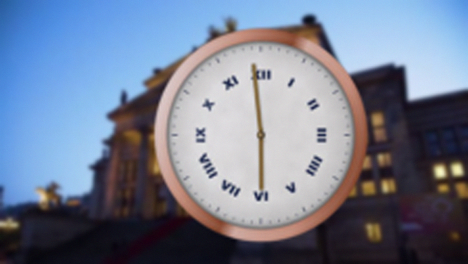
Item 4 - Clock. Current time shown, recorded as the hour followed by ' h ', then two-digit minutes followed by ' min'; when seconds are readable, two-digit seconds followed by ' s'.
5 h 59 min
